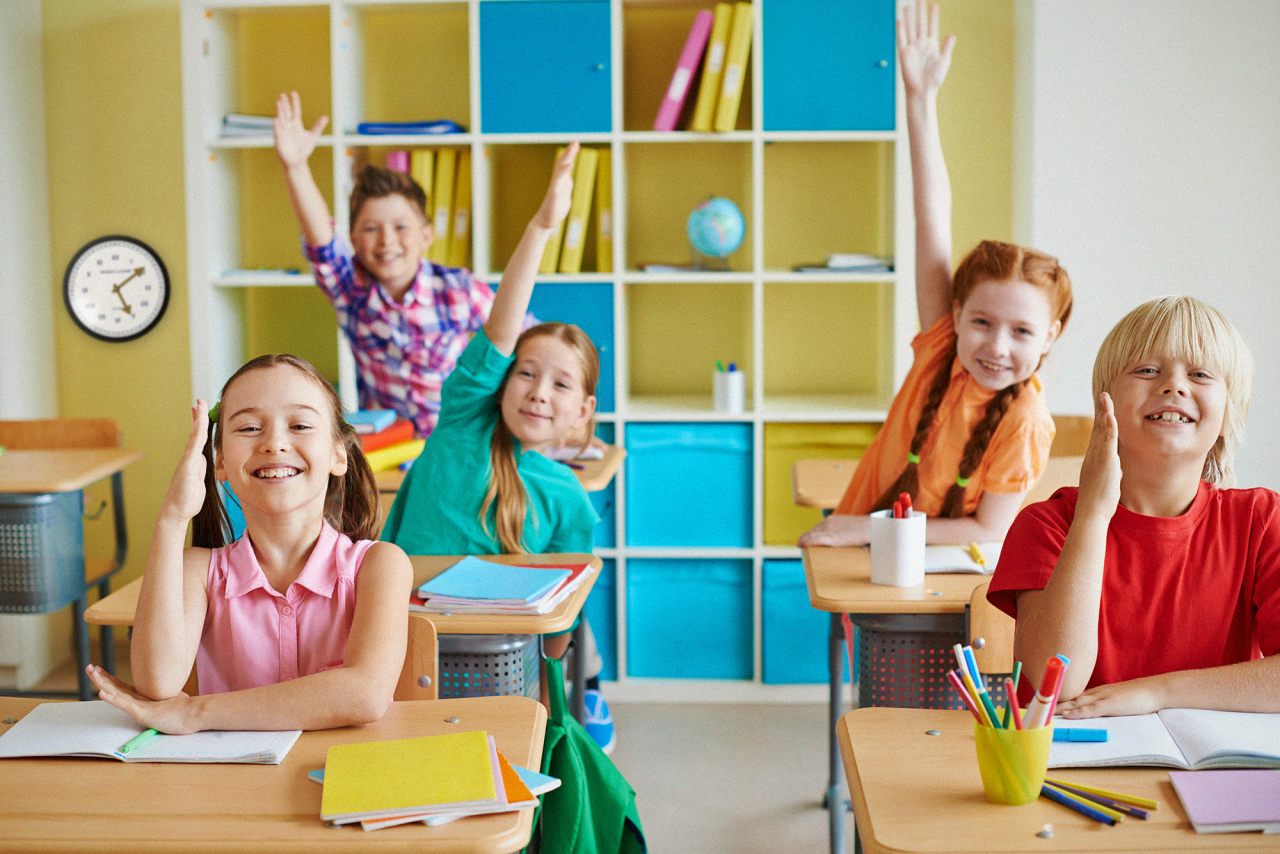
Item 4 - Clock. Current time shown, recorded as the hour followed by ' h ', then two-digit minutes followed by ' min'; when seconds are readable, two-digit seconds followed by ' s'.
5 h 09 min
